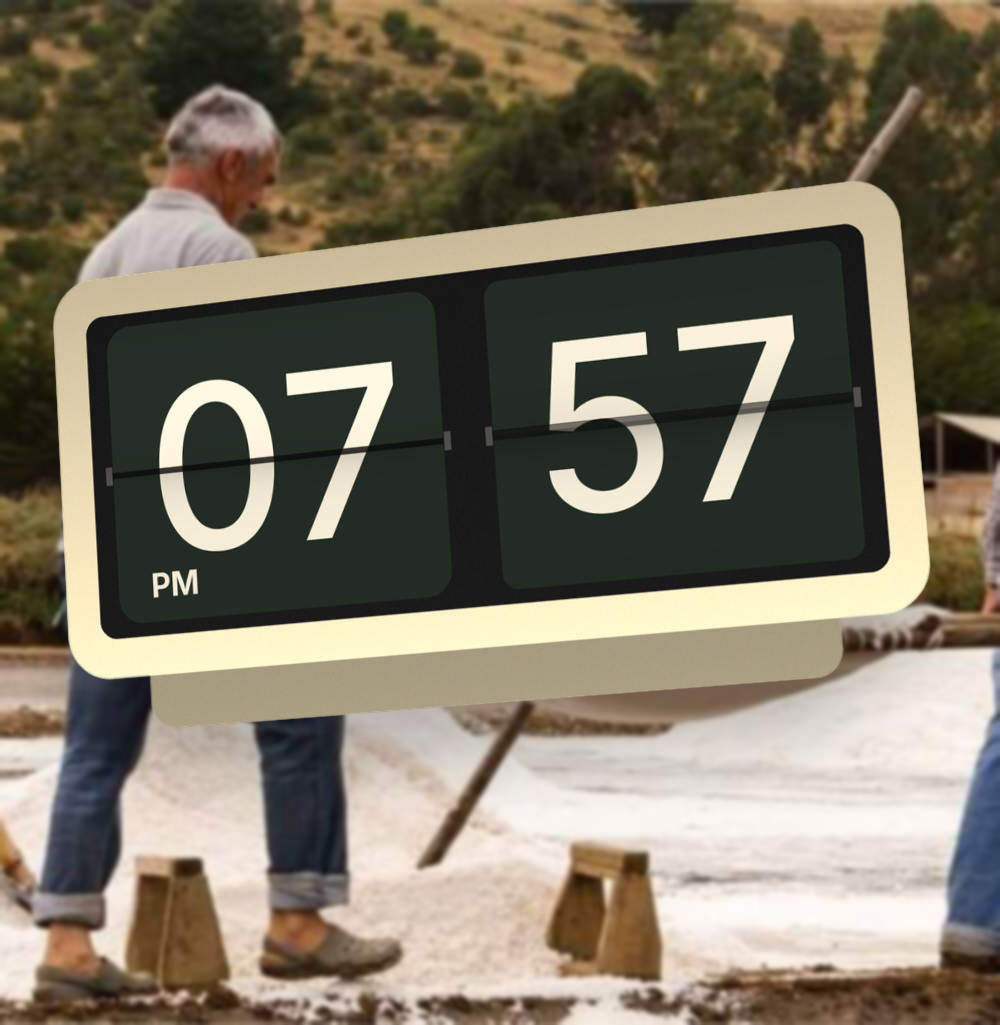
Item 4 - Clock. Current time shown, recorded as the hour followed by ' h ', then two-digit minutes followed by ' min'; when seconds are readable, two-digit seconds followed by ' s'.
7 h 57 min
